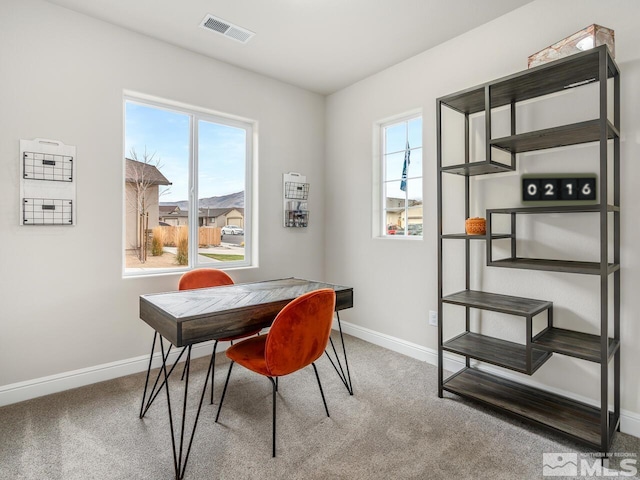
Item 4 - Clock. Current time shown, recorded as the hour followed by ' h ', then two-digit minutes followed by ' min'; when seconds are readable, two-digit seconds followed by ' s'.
2 h 16 min
